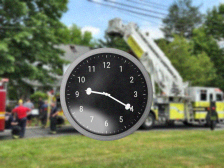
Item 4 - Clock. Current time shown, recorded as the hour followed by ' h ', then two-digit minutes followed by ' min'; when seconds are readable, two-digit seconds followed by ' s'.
9 h 20 min
